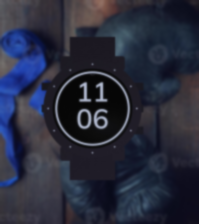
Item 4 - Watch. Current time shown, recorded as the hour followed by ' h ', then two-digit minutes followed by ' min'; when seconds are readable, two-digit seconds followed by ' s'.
11 h 06 min
